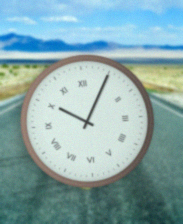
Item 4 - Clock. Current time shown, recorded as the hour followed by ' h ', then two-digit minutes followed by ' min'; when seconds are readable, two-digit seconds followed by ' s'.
10 h 05 min
